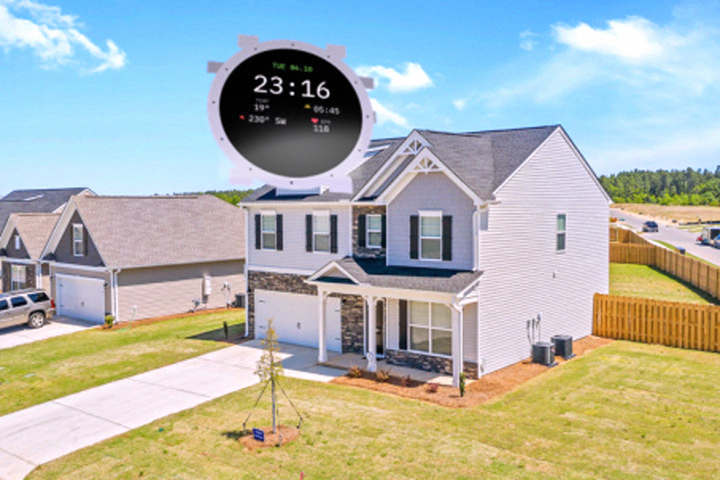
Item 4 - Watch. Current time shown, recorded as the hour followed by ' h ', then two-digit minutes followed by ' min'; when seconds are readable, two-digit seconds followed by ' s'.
23 h 16 min
